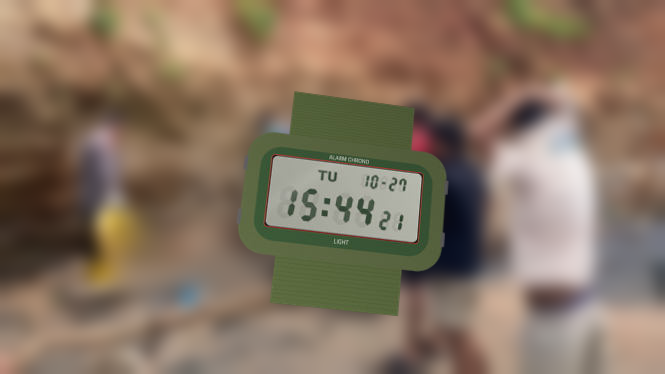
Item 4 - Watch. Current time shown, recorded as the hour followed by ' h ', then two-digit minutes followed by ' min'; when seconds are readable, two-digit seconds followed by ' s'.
15 h 44 min 21 s
